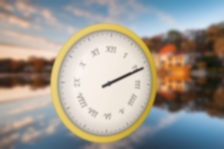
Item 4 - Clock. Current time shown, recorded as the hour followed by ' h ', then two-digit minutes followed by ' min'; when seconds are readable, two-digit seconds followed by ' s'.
2 h 11 min
